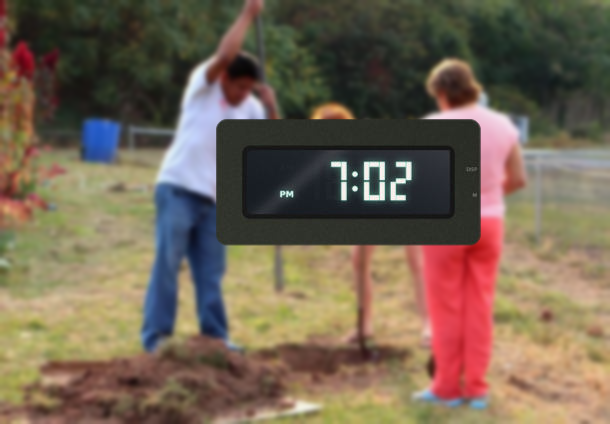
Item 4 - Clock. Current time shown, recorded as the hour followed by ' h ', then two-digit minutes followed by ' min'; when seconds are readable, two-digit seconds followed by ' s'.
7 h 02 min
